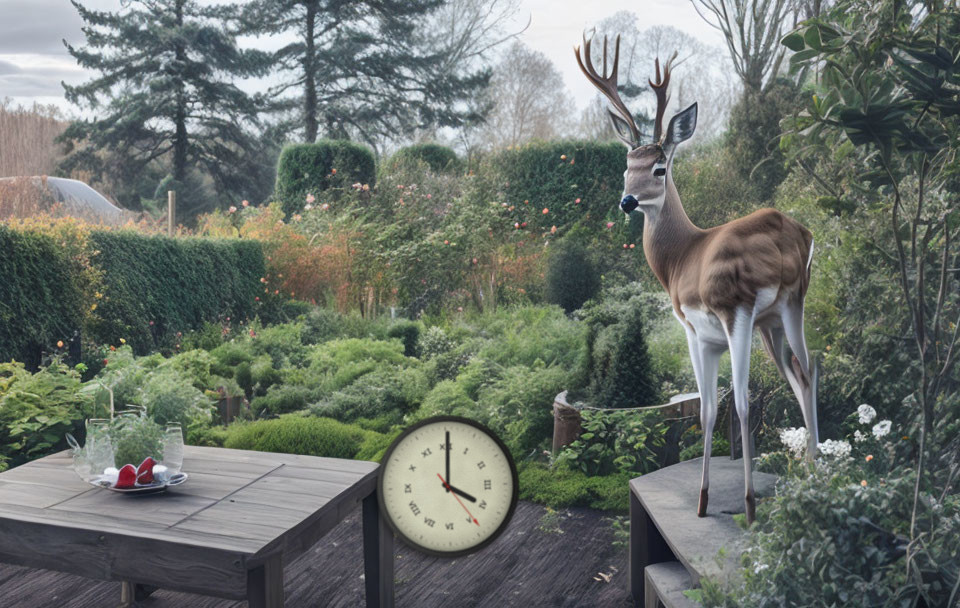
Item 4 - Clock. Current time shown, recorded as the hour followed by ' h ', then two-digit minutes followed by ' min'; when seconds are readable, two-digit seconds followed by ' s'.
4 h 00 min 24 s
